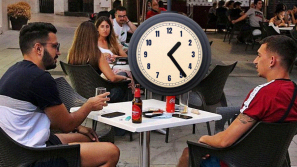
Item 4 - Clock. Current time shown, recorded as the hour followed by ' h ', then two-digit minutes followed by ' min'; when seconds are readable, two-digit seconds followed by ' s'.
1 h 24 min
